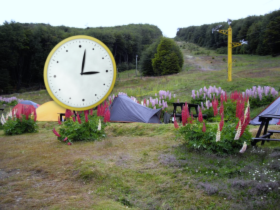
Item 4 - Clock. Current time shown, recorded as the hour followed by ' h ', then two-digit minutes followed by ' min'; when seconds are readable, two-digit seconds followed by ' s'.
3 h 02 min
